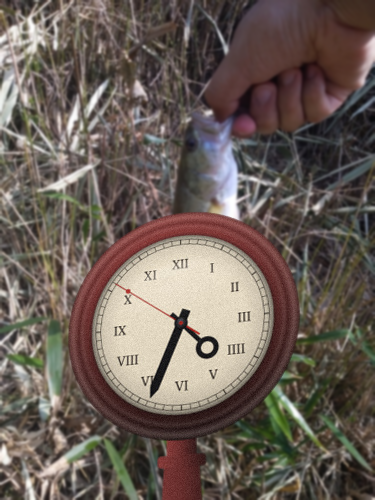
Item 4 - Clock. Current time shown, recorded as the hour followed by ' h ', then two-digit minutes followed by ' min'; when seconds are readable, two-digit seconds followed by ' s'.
4 h 33 min 51 s
